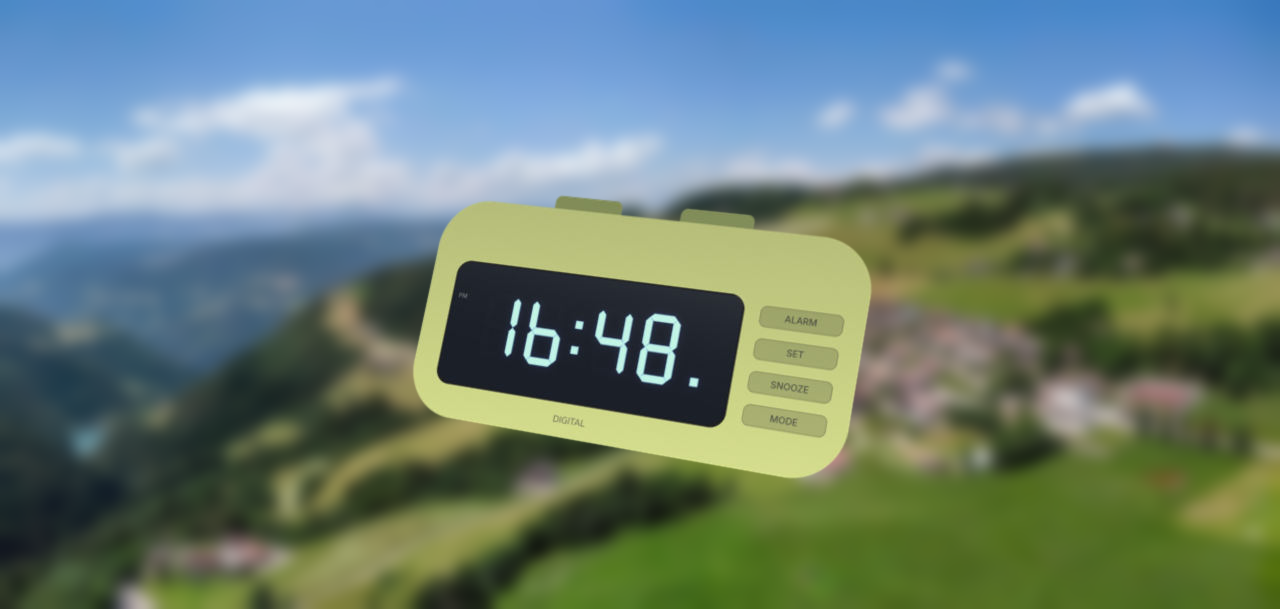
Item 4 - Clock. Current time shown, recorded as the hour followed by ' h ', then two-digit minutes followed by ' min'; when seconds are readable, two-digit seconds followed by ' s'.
16 h 48 min
